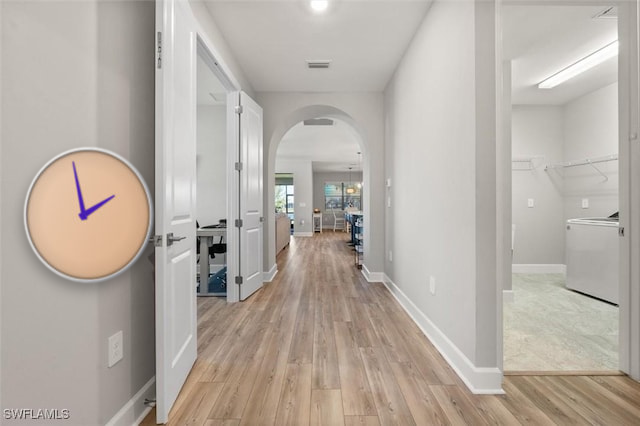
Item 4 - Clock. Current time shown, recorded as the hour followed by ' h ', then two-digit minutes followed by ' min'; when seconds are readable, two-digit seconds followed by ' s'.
1 h 58 min
